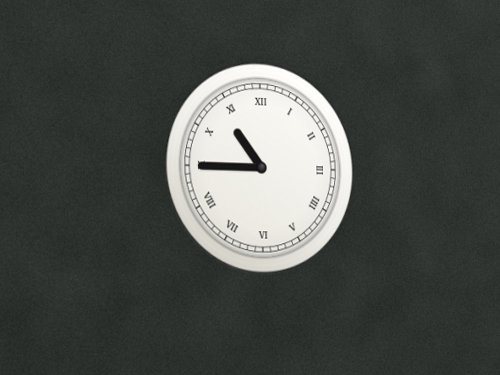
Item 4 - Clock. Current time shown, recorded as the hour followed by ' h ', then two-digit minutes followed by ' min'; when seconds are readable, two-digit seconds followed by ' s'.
10 h 45 min
